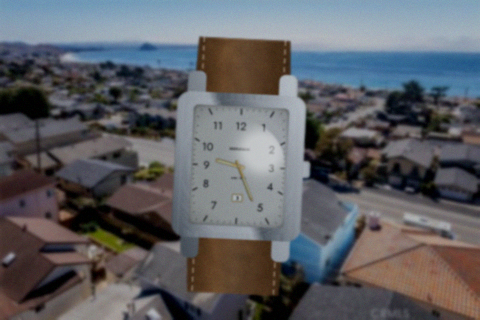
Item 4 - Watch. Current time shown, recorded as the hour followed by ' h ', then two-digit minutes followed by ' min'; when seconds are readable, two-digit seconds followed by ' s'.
9 h 26 min
